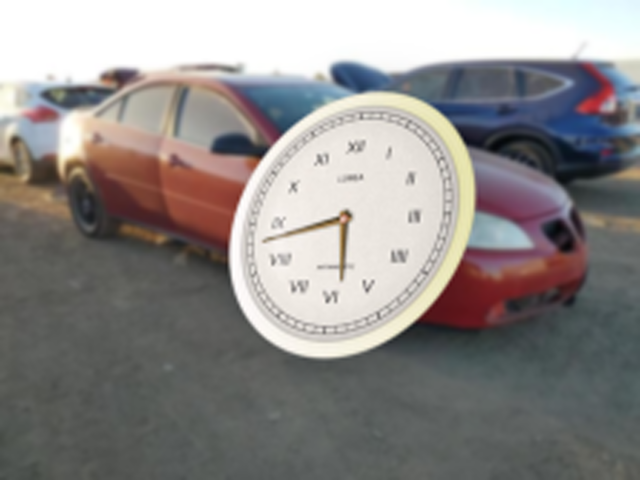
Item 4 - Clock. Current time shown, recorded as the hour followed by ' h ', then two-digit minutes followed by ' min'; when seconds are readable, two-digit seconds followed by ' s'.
5 h 43 min
